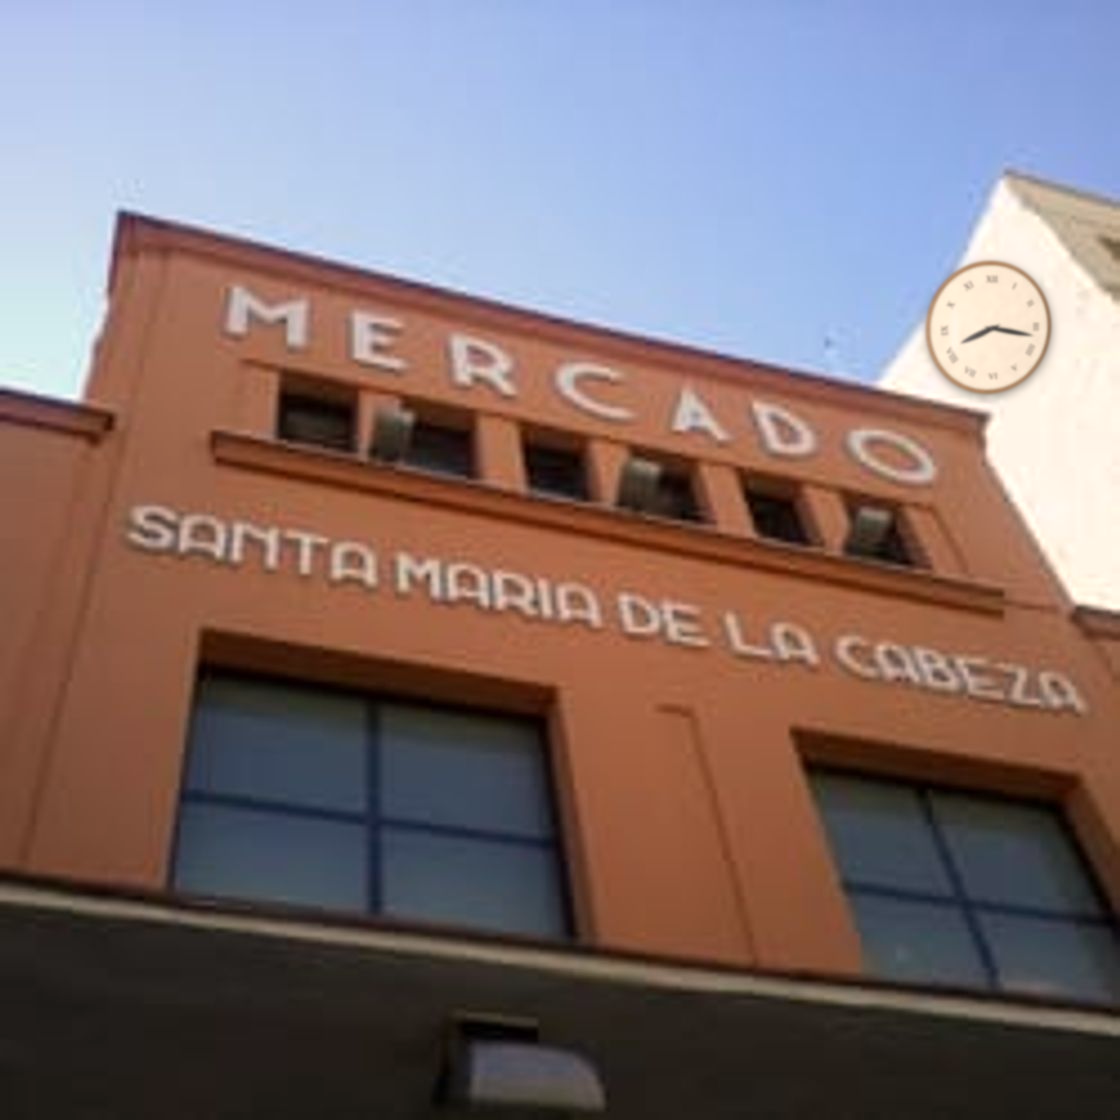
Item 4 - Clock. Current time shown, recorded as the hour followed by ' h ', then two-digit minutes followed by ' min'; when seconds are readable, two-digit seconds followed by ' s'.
8 h 17 min
